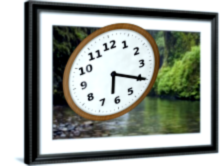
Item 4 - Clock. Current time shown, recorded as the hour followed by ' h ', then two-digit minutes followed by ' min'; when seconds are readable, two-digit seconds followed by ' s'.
6 h 20 min
